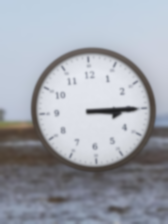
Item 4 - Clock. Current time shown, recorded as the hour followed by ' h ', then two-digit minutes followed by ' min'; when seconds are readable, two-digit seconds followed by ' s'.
3 h 15 min
